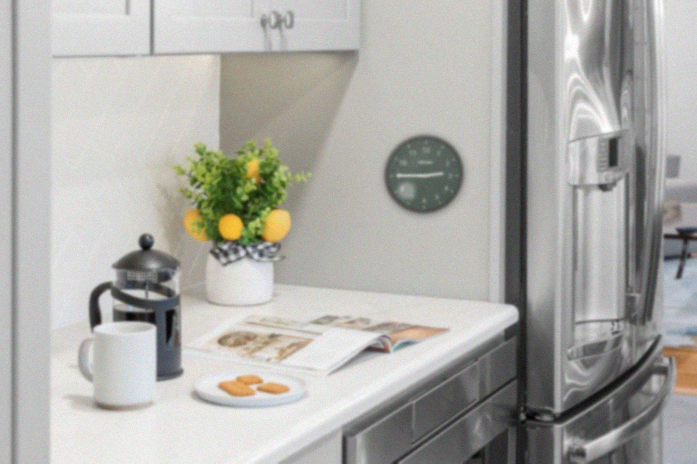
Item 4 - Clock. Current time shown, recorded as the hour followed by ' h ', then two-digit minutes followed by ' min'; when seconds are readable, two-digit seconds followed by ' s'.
2 h 45 min
